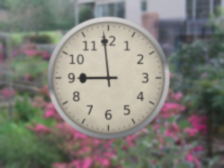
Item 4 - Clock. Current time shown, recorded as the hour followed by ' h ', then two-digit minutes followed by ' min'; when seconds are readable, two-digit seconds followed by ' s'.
8 h 59 min
